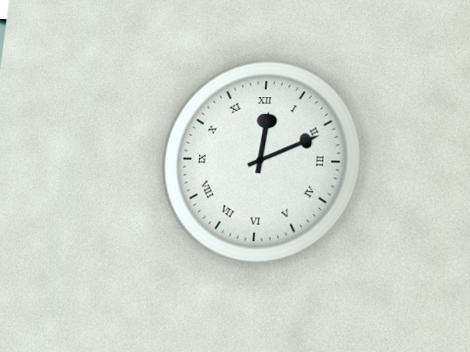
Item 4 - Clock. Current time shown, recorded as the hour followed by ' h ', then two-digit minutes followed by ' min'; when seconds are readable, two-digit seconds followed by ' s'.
12 h 11 min
